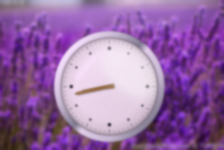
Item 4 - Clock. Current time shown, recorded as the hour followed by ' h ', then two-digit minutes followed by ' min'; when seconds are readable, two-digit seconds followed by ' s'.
8 h 43 min
